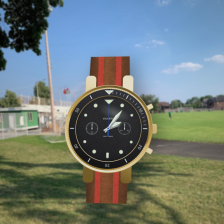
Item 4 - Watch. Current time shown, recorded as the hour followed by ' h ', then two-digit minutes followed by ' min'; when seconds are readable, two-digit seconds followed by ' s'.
2 h 06 min
